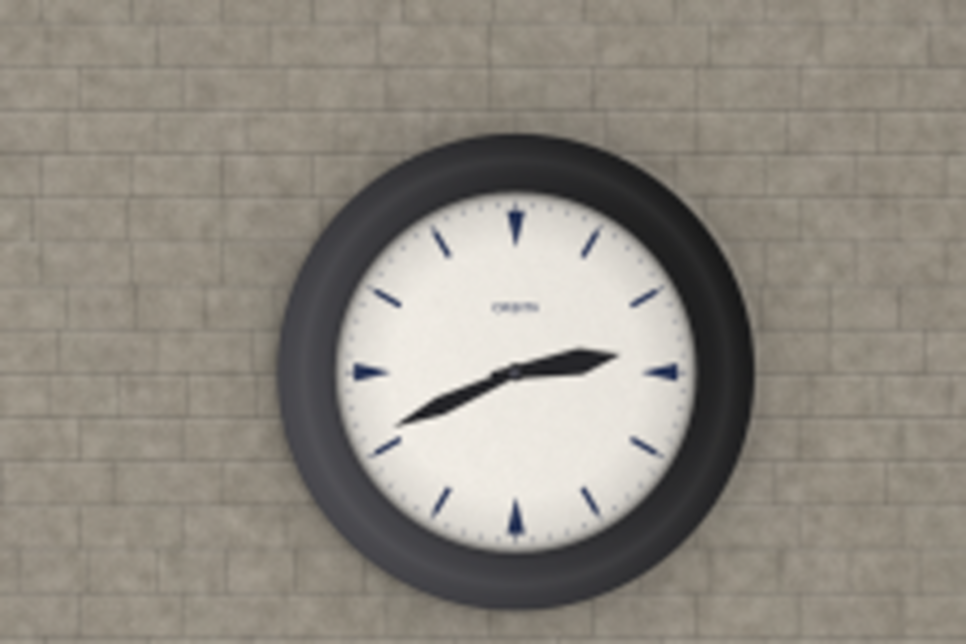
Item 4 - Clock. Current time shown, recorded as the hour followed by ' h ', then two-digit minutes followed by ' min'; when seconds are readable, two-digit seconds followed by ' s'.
2 h 41 min
